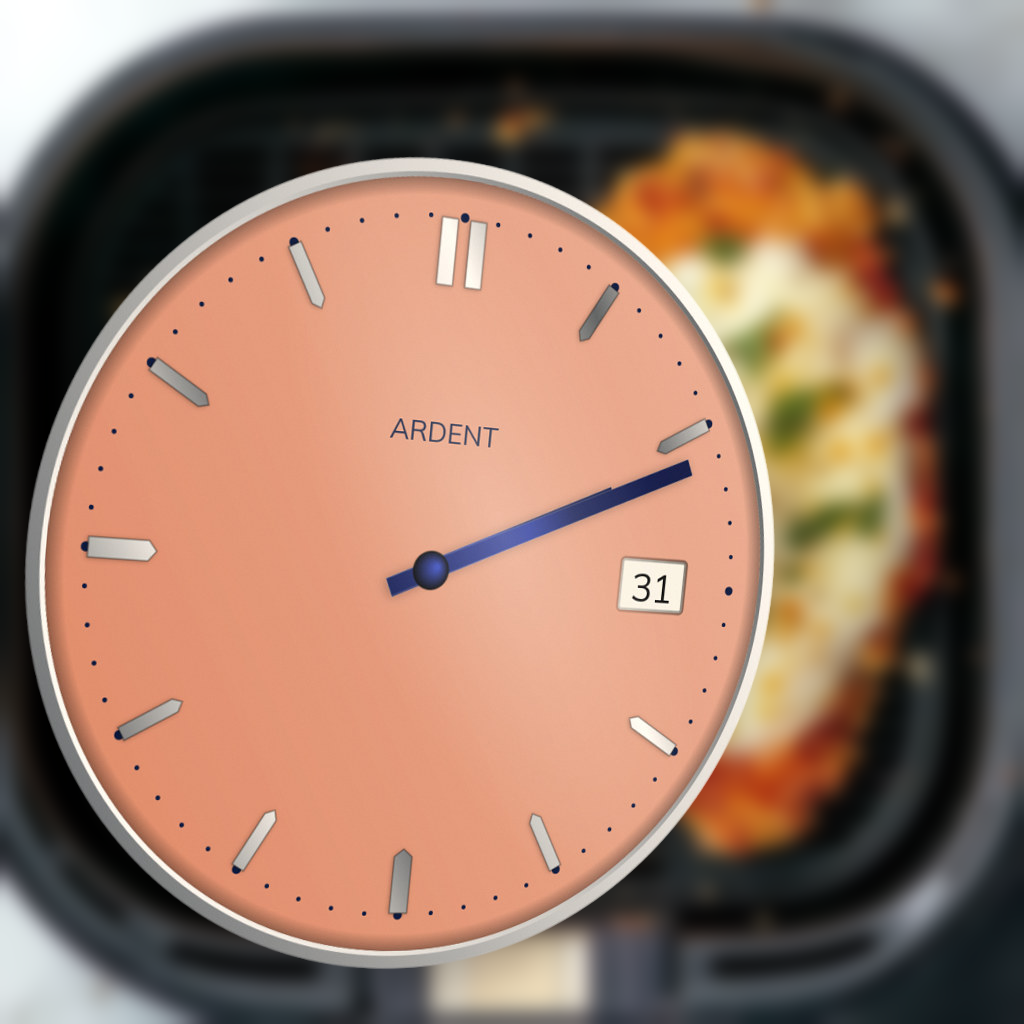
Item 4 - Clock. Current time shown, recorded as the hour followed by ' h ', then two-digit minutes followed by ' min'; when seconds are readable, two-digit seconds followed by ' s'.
2 h 11 min
